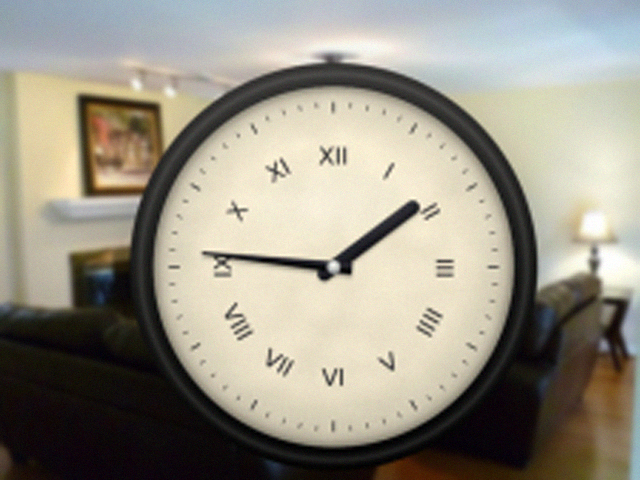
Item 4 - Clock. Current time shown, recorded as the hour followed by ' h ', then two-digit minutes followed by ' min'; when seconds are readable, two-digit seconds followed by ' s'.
1 h 46 min
